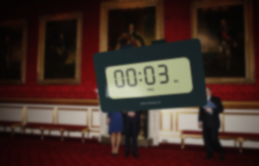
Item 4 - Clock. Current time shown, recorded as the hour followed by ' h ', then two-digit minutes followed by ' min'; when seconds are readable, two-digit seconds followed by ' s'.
0 h 03 min
